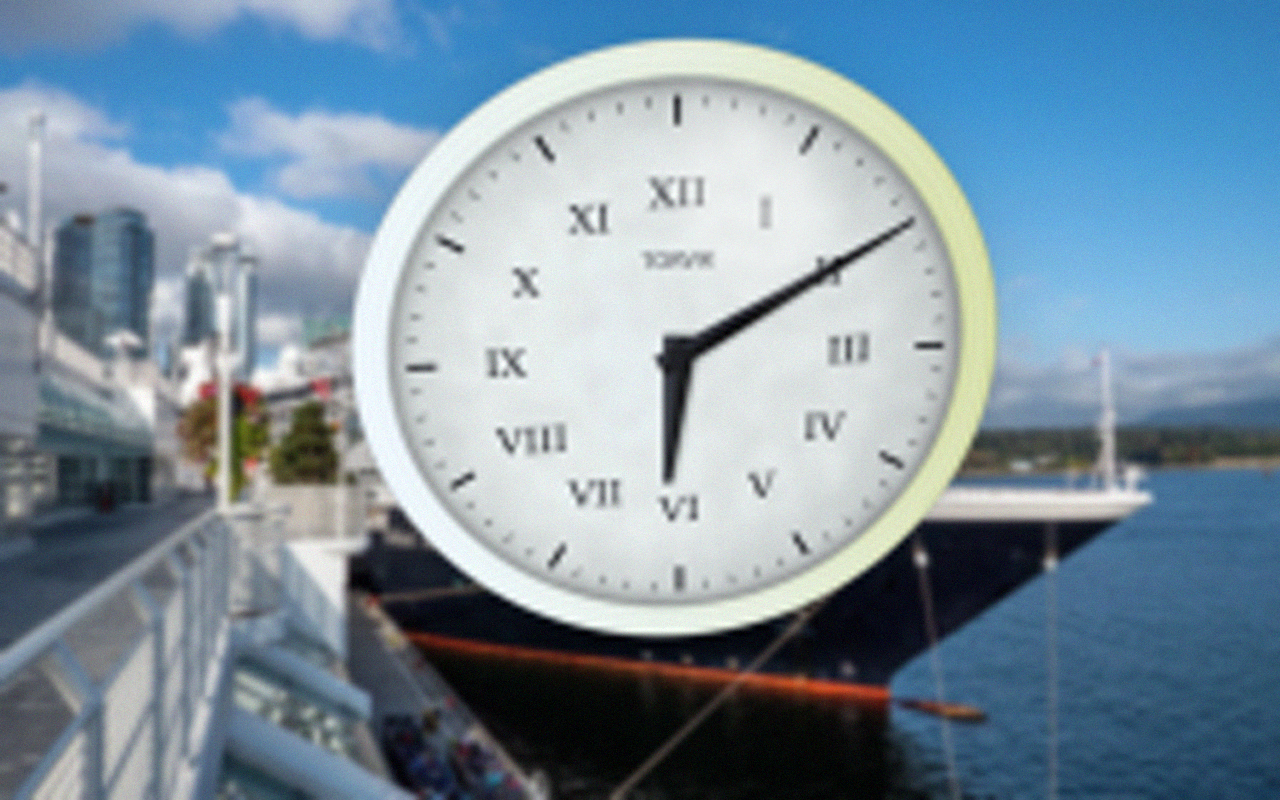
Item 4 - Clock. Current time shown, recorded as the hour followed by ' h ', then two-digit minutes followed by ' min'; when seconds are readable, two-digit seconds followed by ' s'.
6 h 10 min
